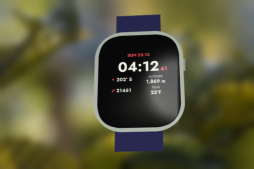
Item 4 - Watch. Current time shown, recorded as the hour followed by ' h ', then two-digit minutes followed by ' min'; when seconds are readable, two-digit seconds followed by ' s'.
4 h 12 min
